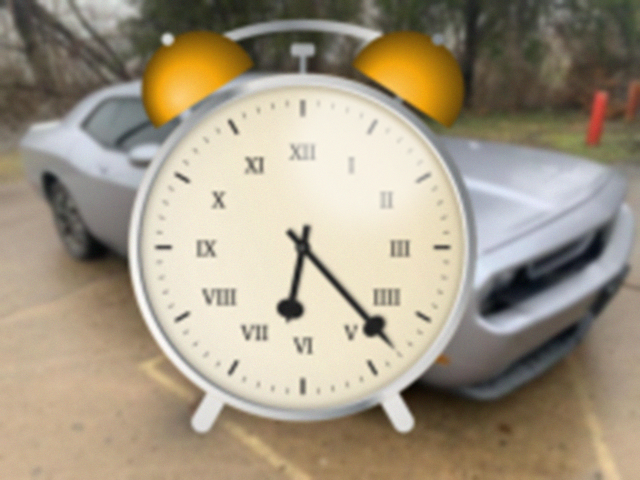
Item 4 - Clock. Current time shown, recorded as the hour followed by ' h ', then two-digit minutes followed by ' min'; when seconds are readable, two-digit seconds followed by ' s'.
6 h 23 min
